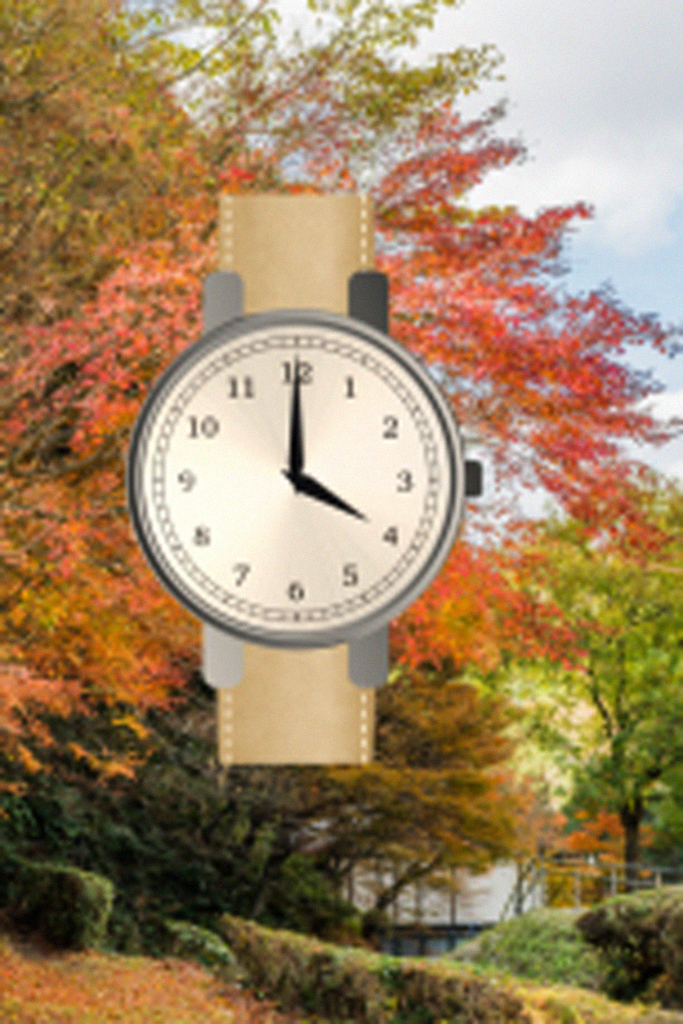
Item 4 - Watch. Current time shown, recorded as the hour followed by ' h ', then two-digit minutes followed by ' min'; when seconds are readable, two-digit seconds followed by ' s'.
4 h 00 min
